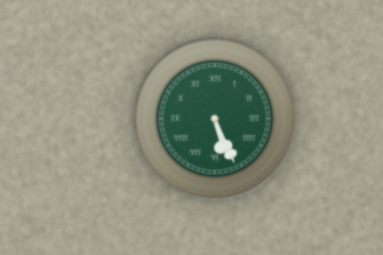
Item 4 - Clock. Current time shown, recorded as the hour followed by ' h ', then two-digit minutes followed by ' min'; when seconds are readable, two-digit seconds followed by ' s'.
5 h 26 min
